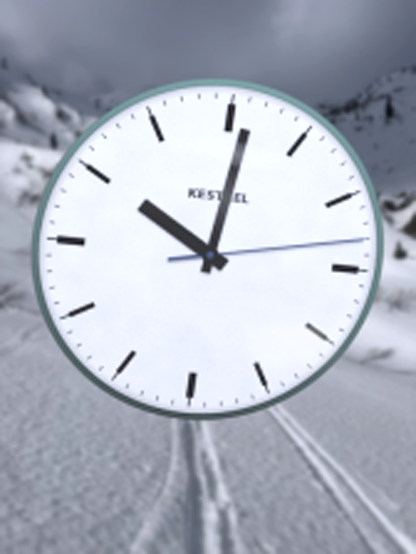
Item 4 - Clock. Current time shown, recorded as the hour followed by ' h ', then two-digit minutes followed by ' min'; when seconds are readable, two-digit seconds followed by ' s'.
10 h 01 min 13 s
